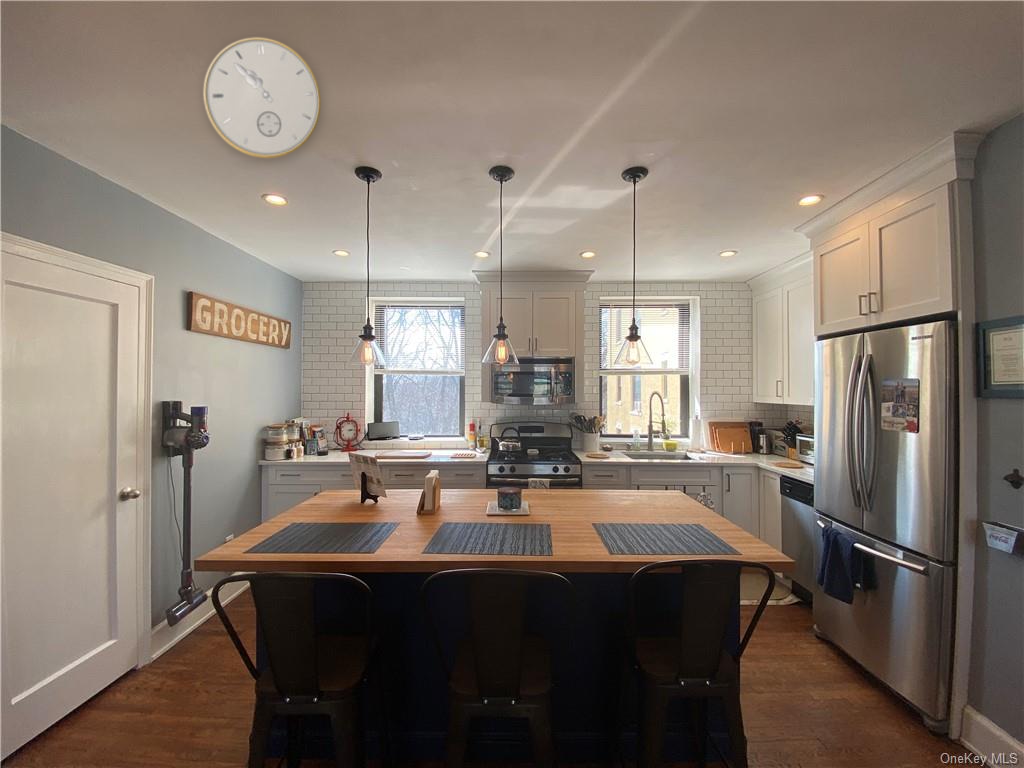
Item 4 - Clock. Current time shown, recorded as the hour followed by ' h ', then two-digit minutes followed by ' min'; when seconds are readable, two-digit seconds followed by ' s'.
10 h 53 min
